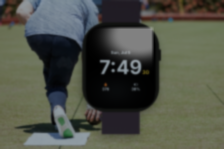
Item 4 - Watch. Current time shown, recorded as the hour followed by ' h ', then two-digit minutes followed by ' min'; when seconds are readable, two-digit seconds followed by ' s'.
7 h 49 min
